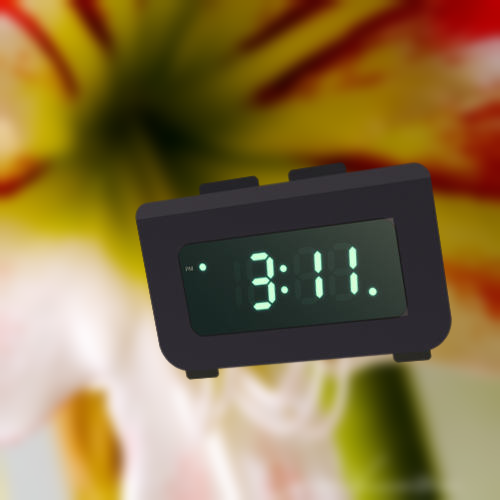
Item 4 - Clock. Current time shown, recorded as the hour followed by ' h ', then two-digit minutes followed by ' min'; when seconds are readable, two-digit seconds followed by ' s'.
3 h 11 min
